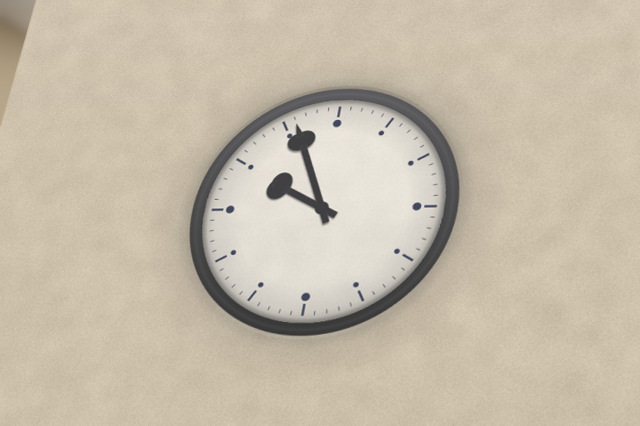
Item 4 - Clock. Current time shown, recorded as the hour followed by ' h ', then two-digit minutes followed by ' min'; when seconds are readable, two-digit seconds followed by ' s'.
9 h 56 min
